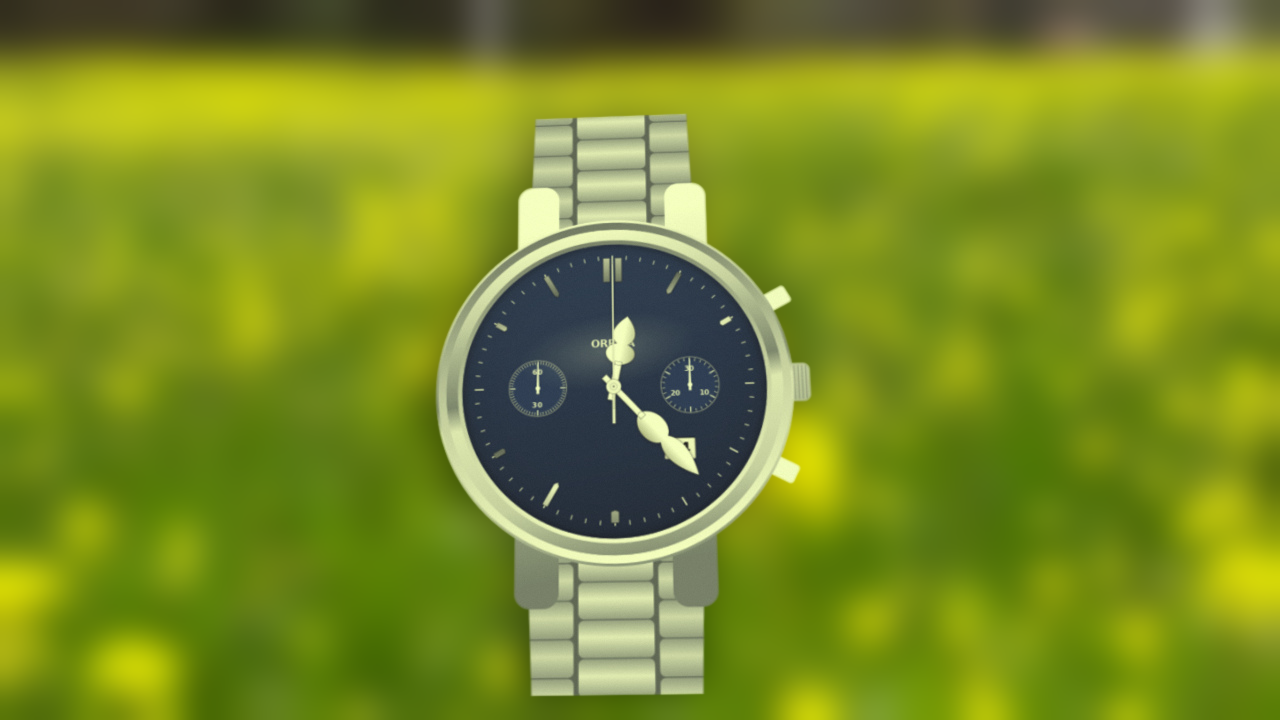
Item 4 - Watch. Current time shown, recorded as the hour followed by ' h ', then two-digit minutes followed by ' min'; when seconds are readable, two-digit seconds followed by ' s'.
12 h 23 min
